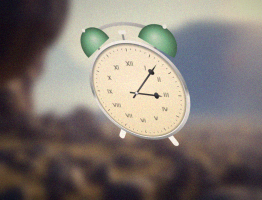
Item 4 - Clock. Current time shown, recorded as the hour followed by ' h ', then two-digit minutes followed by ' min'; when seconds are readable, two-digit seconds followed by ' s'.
3 h 07 min
